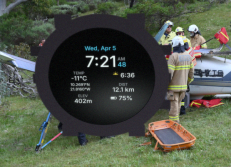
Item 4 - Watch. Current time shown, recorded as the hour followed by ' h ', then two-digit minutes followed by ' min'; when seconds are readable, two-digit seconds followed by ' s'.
7 h 21 min
